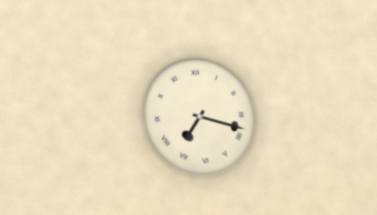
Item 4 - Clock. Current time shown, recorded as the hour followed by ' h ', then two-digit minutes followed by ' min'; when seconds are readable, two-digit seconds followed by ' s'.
7 h 18 min
